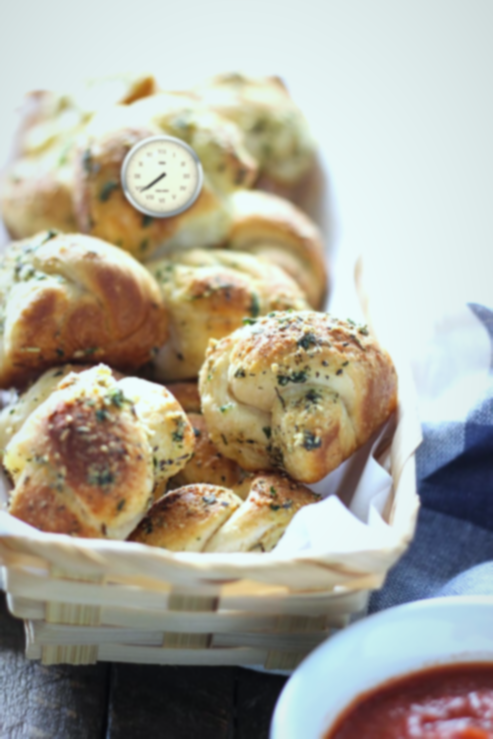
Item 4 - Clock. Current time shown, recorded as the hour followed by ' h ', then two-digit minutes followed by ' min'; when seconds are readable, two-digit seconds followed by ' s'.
7 h 39 min
